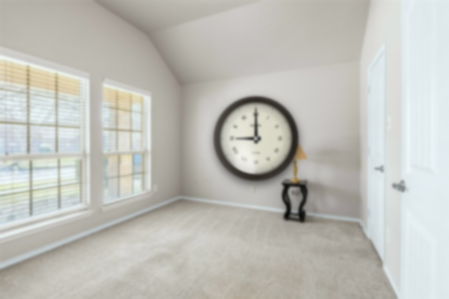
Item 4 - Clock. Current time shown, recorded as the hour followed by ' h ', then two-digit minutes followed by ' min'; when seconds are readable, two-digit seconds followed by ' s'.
9 h 00 min
